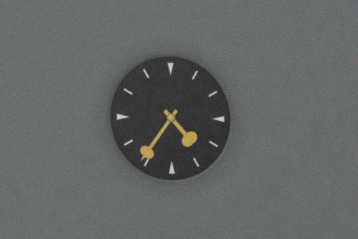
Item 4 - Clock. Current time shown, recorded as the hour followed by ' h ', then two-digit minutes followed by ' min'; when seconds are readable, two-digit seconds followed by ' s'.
4 h 36 min
